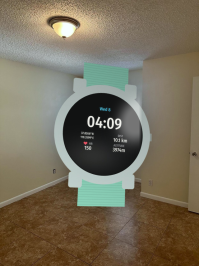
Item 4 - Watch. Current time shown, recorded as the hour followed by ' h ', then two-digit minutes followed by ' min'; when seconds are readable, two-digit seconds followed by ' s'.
4 h 09 min
